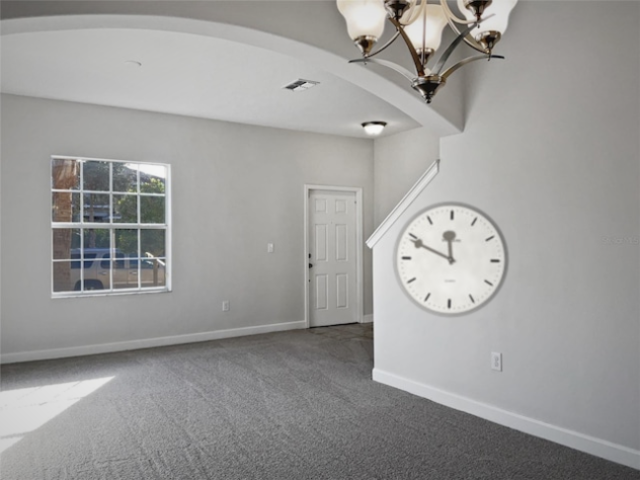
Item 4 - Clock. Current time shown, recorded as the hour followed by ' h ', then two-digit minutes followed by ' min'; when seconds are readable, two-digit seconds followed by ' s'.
11 h 49 min
